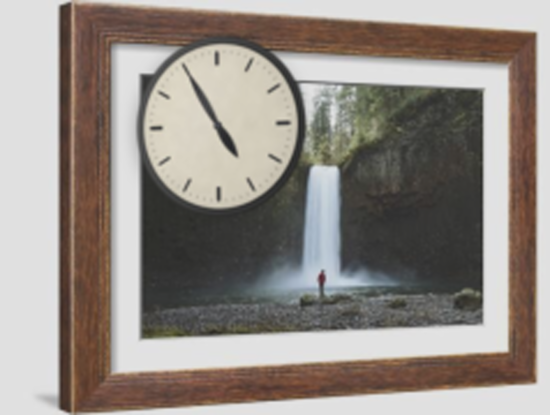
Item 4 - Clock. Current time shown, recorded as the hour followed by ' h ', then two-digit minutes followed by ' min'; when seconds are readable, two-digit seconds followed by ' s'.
4 h 55 min
